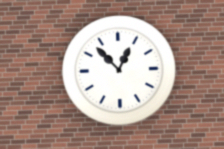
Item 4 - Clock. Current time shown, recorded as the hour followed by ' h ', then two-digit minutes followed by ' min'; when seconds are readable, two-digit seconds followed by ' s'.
12 h 53 min
